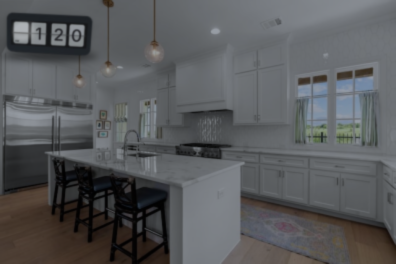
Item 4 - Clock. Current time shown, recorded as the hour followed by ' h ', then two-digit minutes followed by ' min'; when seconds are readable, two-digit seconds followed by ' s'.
1 h 20 min
